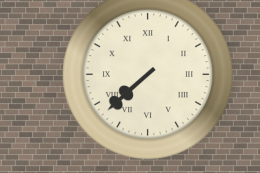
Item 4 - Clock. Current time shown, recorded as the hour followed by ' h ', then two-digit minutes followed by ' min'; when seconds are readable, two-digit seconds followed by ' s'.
7 h 38 min
